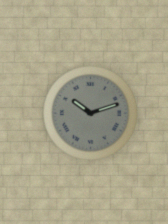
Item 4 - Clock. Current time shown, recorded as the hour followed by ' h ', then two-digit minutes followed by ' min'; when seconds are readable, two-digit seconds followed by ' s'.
10 h 12 min
